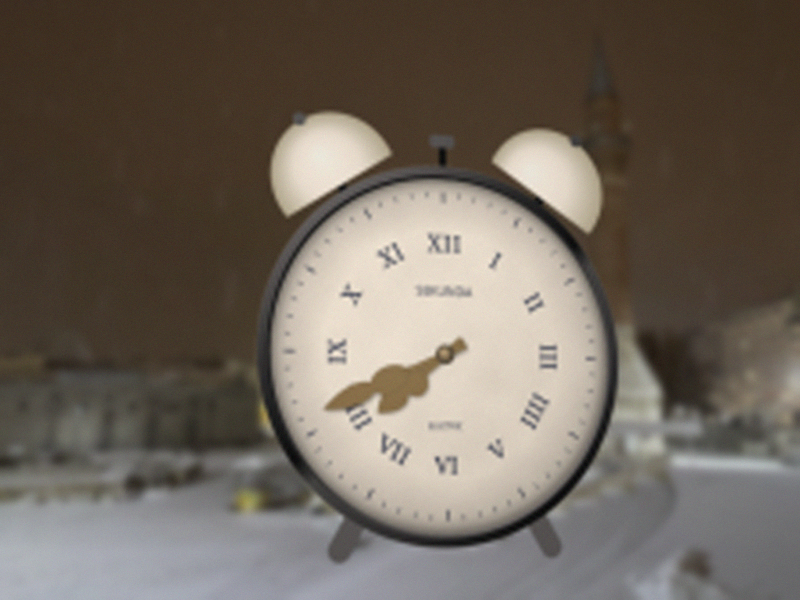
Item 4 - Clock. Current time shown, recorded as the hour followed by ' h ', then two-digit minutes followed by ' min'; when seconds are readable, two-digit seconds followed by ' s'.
7 h 41 min
